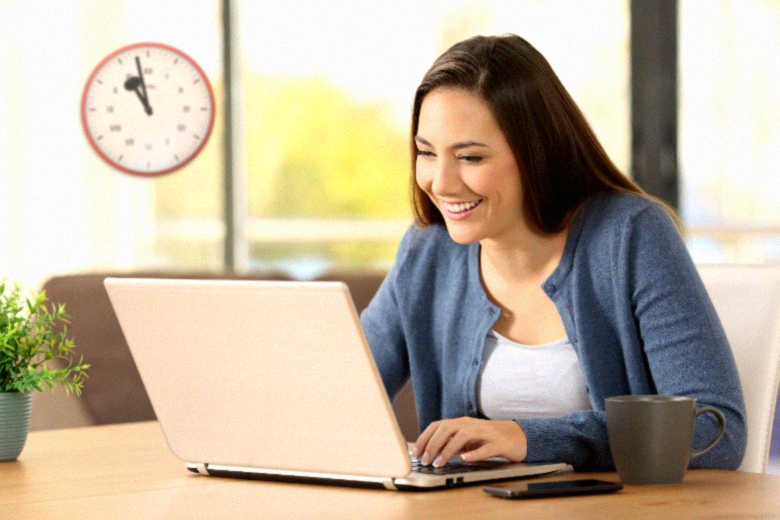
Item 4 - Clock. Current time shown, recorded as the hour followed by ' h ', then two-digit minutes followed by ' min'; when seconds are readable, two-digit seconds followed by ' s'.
10 h 58 min
